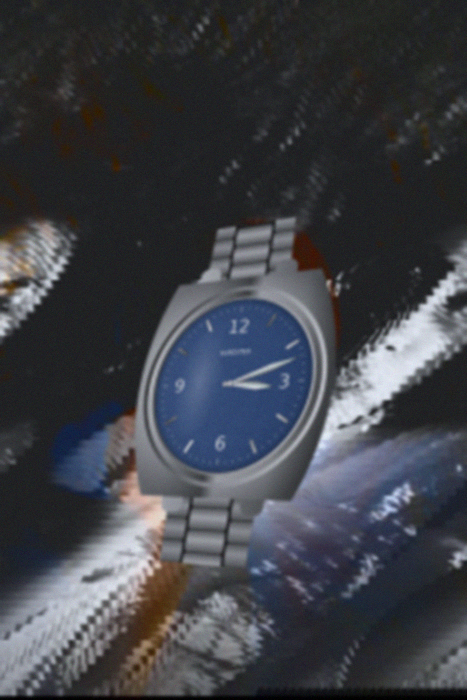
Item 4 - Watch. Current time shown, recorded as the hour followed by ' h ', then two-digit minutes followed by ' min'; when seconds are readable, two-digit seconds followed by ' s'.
3 h 12 min
